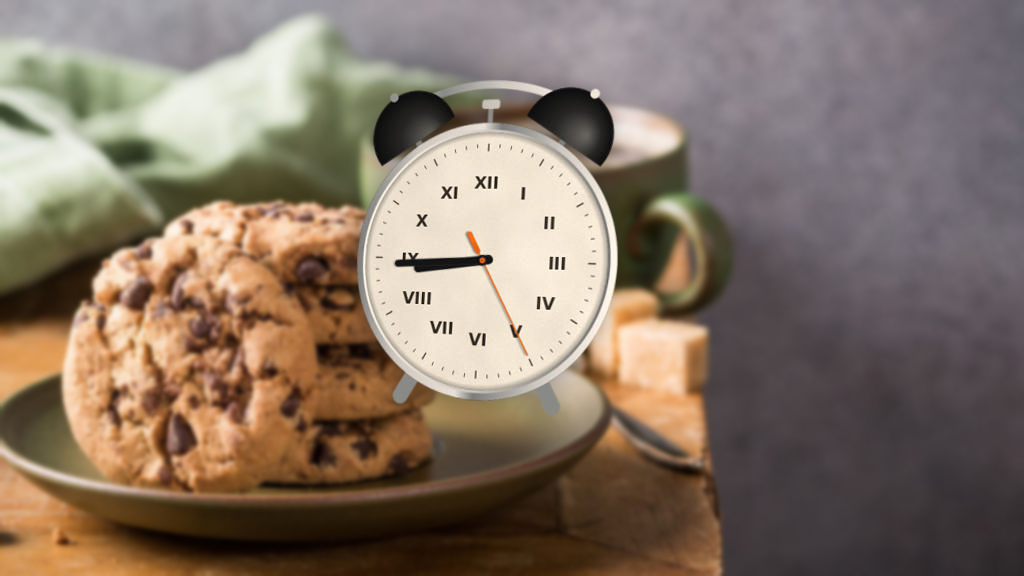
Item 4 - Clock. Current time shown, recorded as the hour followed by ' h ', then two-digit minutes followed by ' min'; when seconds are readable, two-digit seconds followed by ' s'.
8 h 44 min 25 s
